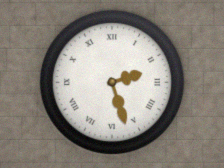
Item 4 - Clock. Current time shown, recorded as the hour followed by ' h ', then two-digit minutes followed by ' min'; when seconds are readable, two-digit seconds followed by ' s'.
2 h 27 min
